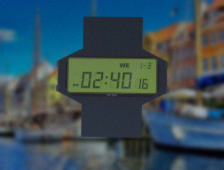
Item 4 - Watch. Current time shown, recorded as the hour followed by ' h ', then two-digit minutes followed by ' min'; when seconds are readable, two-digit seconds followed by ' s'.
2 h 40 min 16 s
